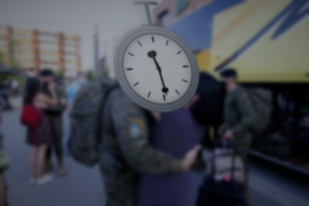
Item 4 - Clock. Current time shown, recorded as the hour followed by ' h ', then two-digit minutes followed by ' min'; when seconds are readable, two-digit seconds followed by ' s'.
11 h 29 min
